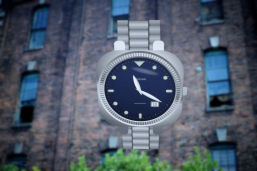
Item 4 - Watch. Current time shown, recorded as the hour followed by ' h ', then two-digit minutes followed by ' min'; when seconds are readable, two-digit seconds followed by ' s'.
11 h 20 min
